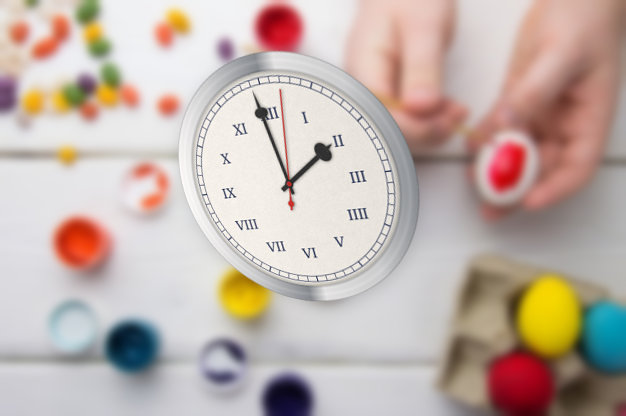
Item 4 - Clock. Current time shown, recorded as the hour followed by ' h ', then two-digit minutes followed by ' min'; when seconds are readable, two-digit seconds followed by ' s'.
1 h 59 min 02 s
